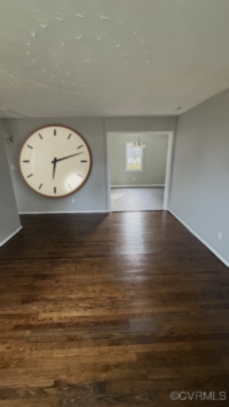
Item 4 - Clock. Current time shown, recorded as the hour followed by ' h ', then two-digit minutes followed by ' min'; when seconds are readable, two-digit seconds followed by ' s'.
6 h 12 min
